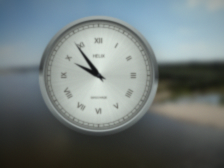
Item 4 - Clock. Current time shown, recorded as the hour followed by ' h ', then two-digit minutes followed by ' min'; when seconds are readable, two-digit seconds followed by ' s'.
9 h 54 min
